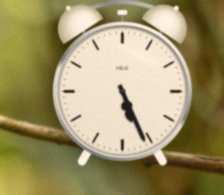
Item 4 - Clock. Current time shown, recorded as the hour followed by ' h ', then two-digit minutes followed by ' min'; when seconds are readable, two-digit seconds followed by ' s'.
5 h 26 min
